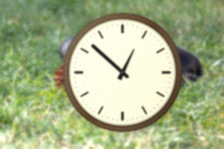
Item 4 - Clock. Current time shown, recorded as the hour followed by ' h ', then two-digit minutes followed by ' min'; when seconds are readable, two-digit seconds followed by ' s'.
12 h 52 min
